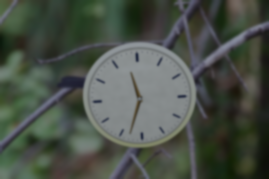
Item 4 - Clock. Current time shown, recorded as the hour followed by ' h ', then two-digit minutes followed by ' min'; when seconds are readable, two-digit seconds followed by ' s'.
11 h 33 min
